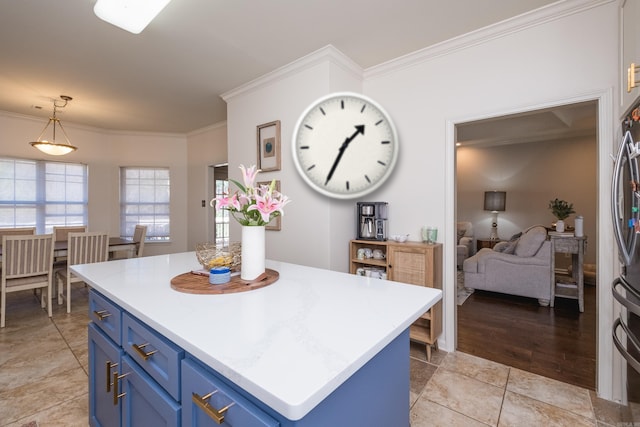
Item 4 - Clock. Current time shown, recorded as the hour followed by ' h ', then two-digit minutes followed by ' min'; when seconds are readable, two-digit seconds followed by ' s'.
1 h 35 min
